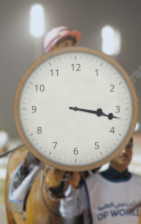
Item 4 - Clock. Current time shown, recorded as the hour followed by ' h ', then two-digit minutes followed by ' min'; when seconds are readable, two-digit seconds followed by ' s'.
3 h 17 min
